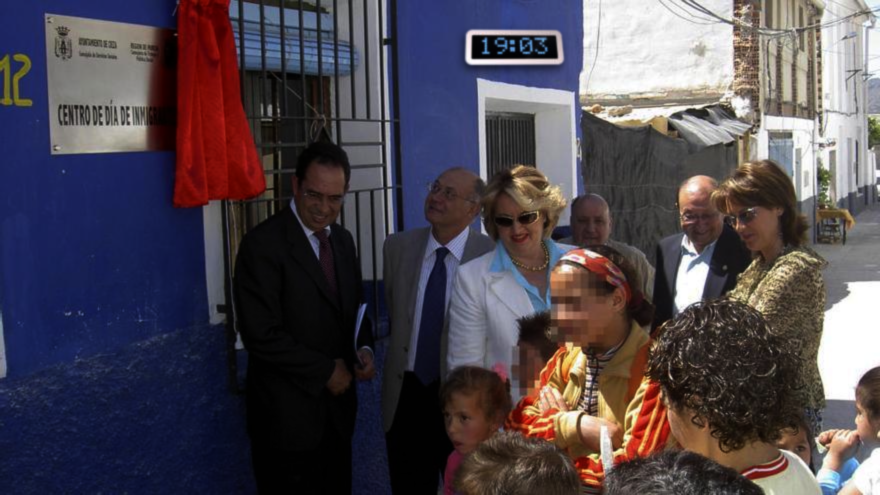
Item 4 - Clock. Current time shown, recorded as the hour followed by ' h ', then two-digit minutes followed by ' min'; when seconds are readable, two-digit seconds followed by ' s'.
19 h 03 min
